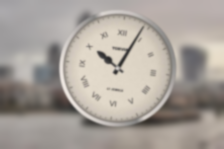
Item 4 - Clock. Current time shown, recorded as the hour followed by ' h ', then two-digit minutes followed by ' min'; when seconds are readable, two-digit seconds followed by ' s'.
10 h 04 min
